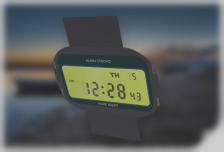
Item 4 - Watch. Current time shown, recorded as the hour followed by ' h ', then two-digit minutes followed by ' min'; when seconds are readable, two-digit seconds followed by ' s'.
12 h 28 min 43 s
